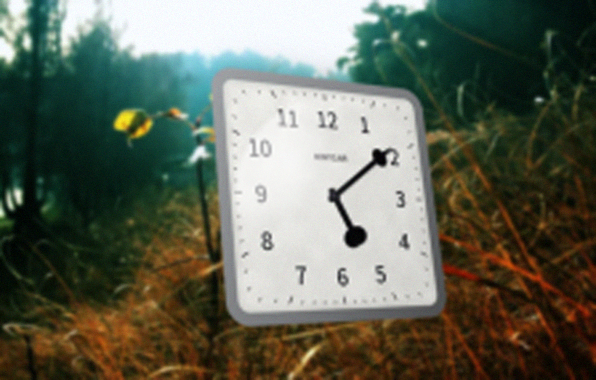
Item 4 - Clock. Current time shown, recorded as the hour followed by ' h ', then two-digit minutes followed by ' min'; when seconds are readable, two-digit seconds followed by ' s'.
5 h 09 min
